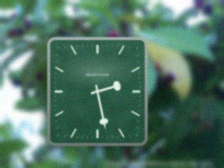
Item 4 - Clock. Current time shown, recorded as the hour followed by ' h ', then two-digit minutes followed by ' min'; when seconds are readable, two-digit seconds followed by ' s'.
2 h 28 min
